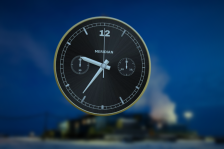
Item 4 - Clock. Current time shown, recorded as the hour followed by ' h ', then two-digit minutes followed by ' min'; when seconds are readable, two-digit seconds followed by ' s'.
9 h 36 min
